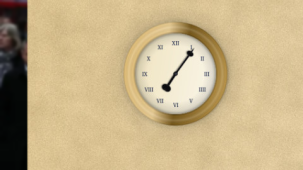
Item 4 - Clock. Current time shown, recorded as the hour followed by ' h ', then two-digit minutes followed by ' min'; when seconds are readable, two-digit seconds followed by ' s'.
7 h 06 min
